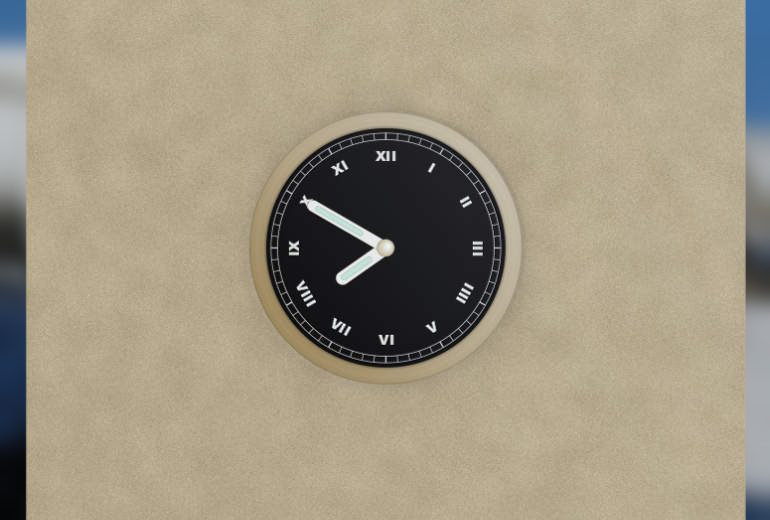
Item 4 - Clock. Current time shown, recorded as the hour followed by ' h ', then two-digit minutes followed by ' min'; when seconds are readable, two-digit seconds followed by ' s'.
7 h 50 min
